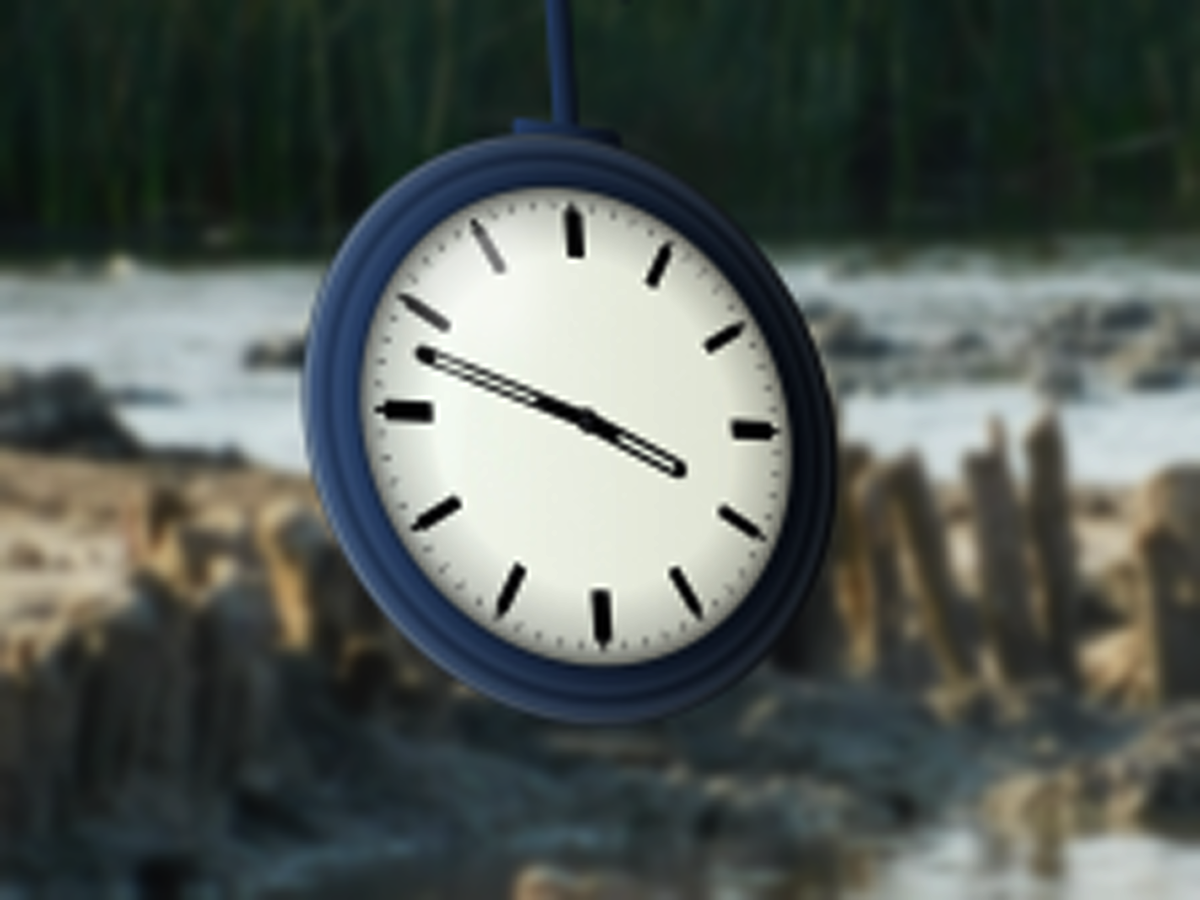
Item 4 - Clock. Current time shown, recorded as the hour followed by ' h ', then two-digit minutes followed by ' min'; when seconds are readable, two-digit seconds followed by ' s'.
3 h 48 min
